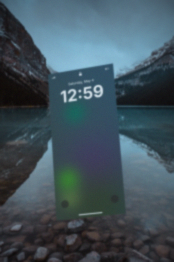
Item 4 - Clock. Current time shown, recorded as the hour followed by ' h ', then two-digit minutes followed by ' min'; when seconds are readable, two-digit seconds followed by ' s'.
12 h 59 min
